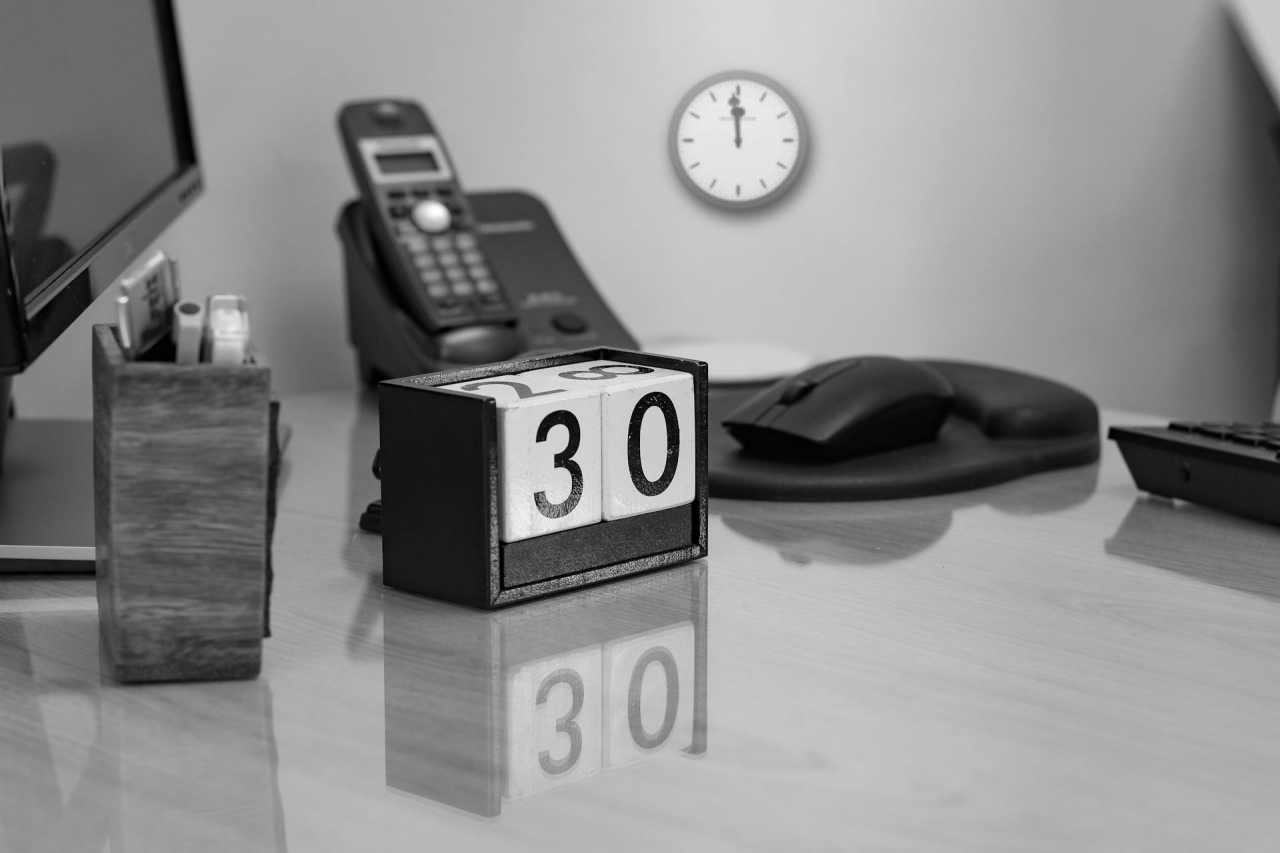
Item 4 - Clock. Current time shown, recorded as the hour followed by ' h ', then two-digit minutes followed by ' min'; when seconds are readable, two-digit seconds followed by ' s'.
11 h 59 min
